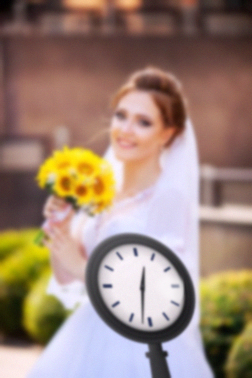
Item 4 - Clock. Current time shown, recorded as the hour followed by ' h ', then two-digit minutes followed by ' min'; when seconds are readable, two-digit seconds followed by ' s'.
12 h 32 min
